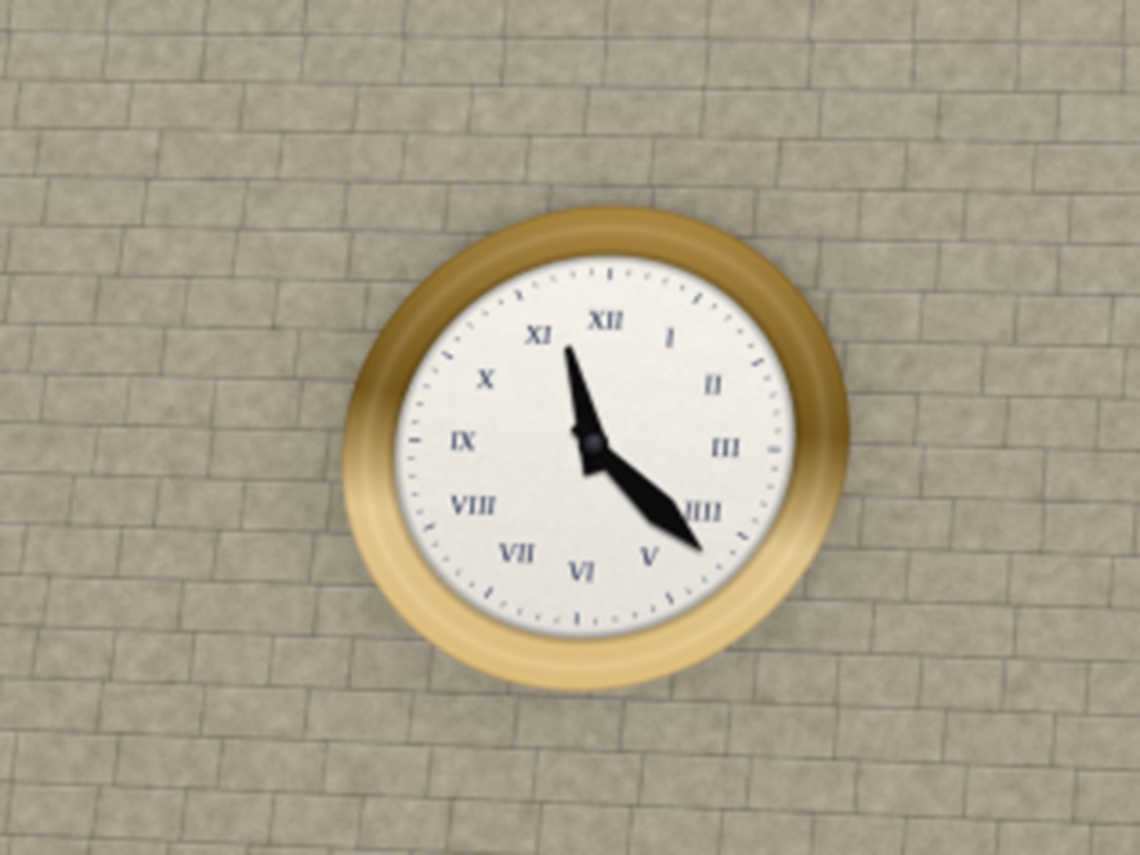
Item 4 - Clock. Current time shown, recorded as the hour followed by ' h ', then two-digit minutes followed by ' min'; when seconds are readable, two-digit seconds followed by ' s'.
11 h 22 min
